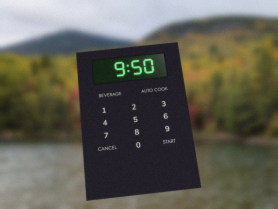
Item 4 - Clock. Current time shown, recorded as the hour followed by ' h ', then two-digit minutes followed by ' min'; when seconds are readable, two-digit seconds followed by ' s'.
9 h 50 min
